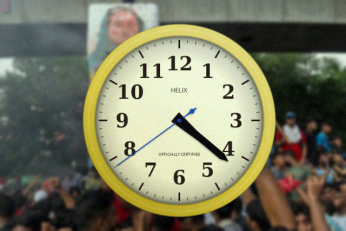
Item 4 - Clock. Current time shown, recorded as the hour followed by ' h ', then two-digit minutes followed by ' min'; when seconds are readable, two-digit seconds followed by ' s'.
4 h 21 min 39 s
